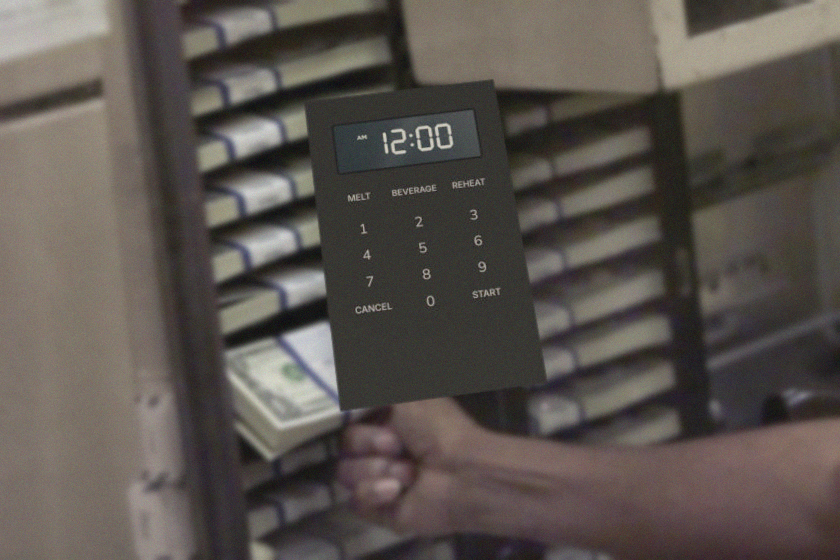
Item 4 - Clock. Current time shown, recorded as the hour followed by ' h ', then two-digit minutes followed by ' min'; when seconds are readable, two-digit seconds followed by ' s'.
12 h 00 min
